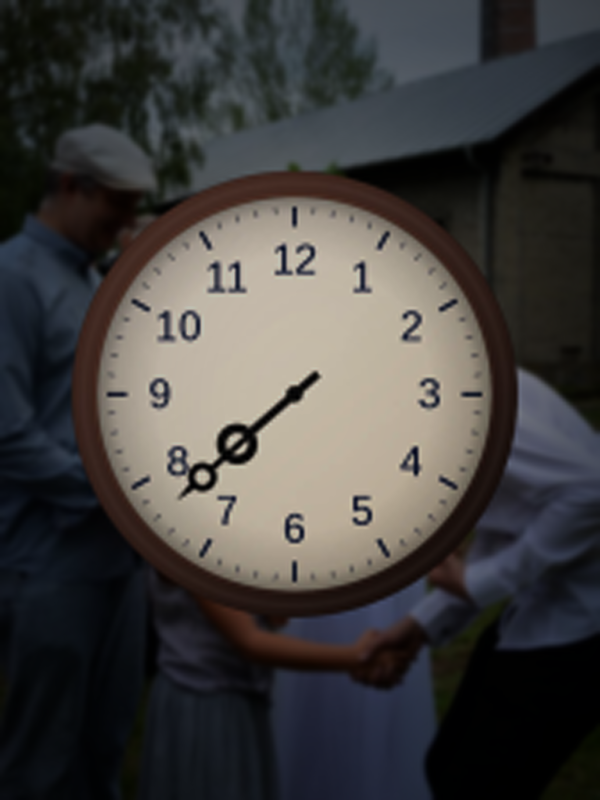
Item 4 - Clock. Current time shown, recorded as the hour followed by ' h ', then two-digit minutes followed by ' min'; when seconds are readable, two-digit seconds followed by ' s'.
7 h 38 min
